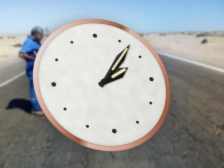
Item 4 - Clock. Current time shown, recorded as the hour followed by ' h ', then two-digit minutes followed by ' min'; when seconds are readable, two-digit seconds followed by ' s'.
2 h 07 min
